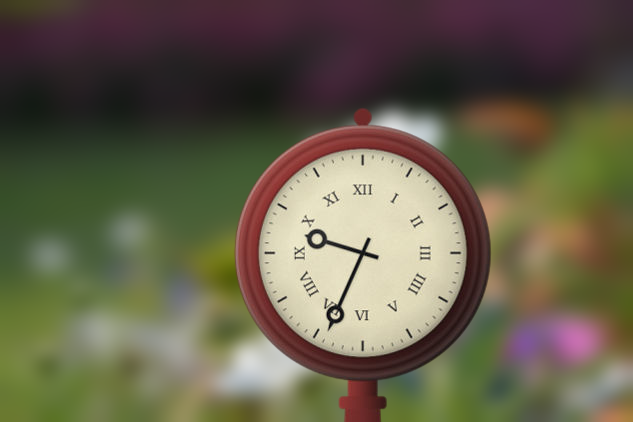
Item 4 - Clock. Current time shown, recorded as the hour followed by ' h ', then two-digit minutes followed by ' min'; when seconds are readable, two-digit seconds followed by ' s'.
9 h 34 min
